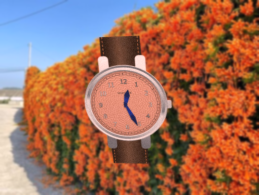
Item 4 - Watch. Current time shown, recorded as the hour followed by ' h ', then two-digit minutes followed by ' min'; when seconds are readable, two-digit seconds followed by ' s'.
12 h 26 min
